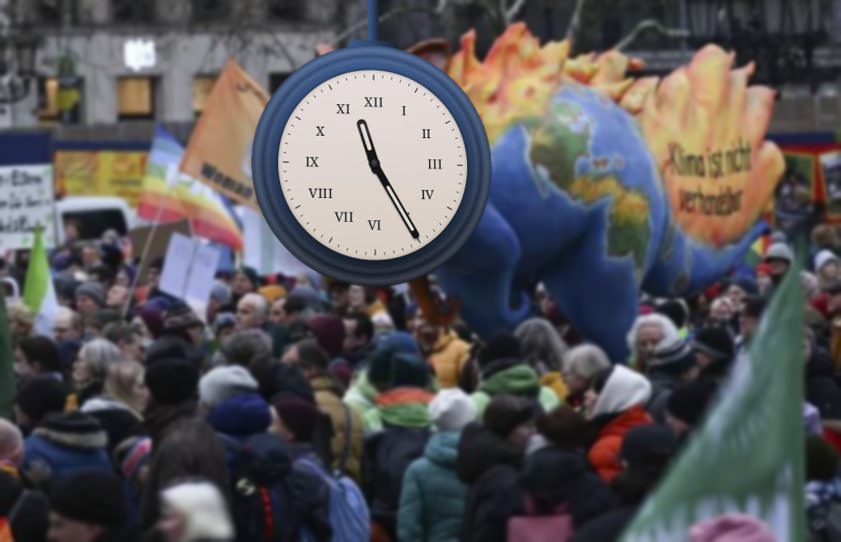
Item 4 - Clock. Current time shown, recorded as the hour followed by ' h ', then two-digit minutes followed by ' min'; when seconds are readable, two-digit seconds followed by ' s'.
11 h 25 min
